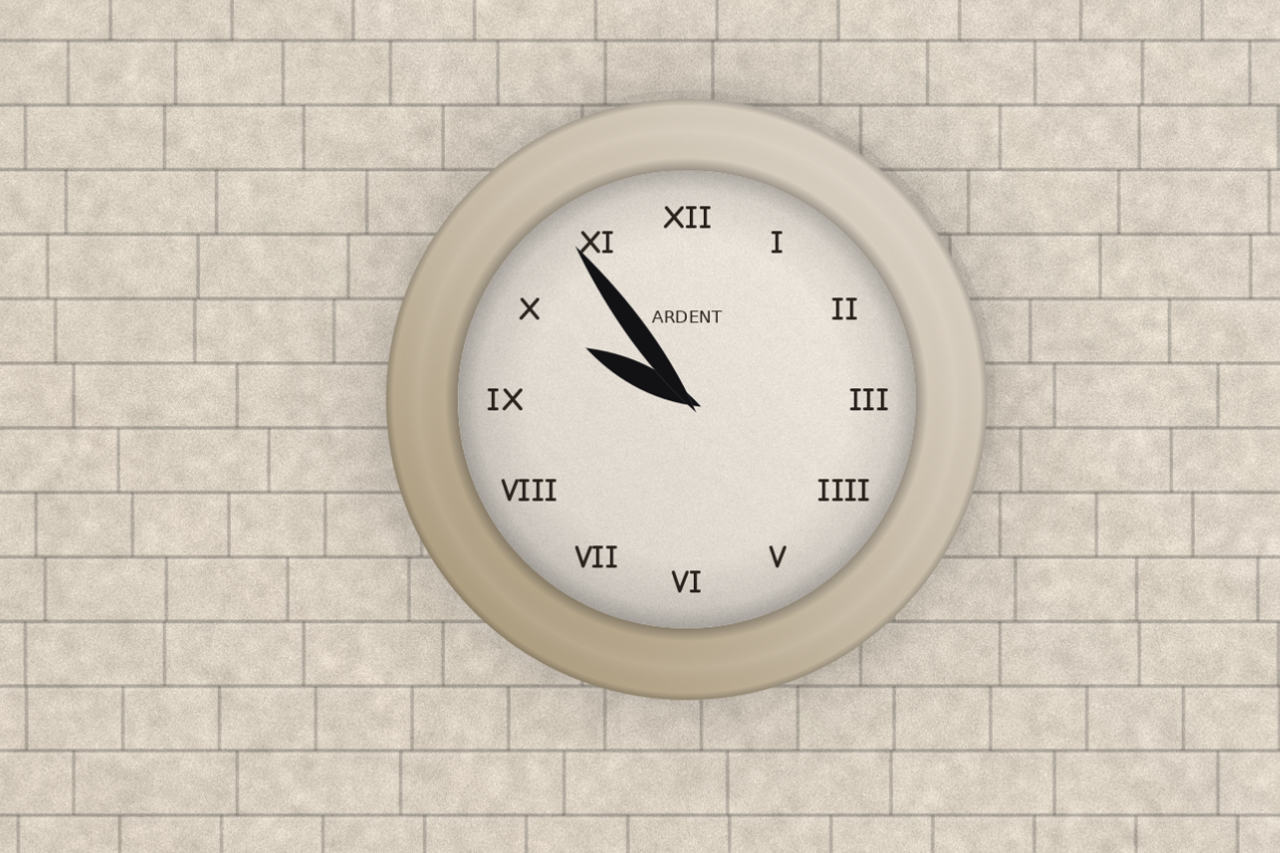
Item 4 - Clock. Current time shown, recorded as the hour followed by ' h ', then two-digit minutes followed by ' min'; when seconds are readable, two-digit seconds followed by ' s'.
9 h 54 min
